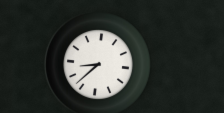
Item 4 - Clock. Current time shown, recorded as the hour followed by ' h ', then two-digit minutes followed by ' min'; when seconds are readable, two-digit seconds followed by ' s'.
8 h 37 min
